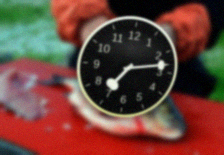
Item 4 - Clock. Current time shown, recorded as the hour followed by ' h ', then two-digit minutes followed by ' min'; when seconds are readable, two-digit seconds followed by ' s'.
7 h 13 min
